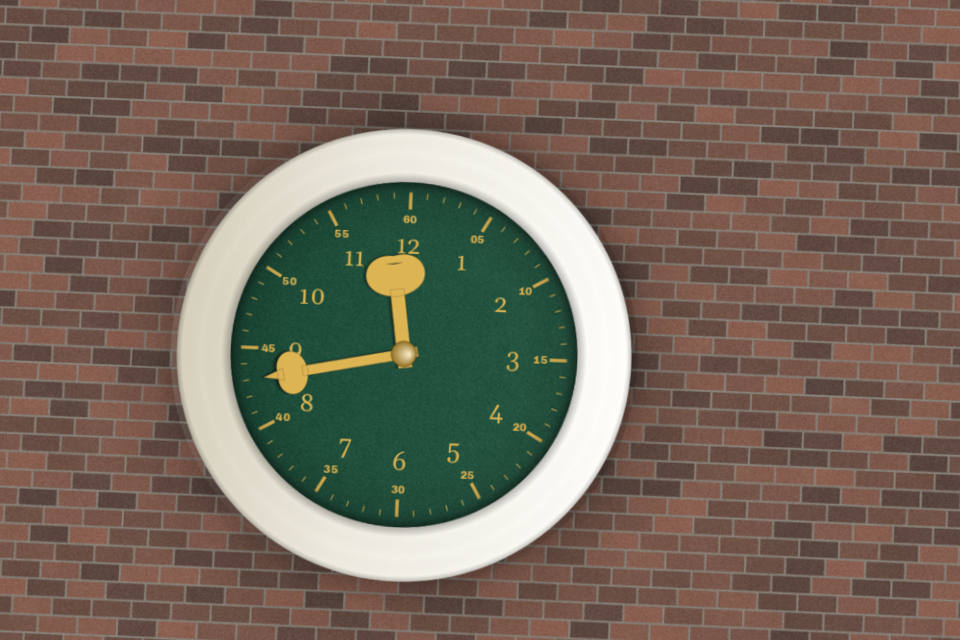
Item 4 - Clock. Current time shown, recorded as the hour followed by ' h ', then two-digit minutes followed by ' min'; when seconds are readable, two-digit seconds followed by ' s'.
11 h 43 min
